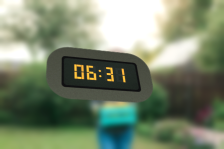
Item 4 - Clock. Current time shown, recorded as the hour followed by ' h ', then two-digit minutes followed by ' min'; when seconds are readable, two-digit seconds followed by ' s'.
6 h 31 min
